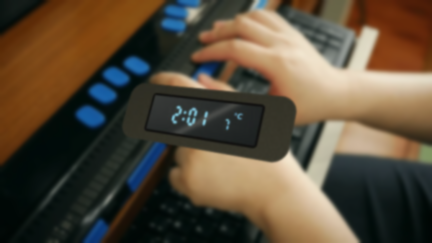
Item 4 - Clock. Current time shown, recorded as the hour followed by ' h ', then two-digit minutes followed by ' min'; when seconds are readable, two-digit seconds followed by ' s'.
2 h 01 min
